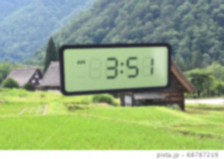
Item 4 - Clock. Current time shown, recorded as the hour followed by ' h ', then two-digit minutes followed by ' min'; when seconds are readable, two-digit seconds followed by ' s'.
3 h 51 min
